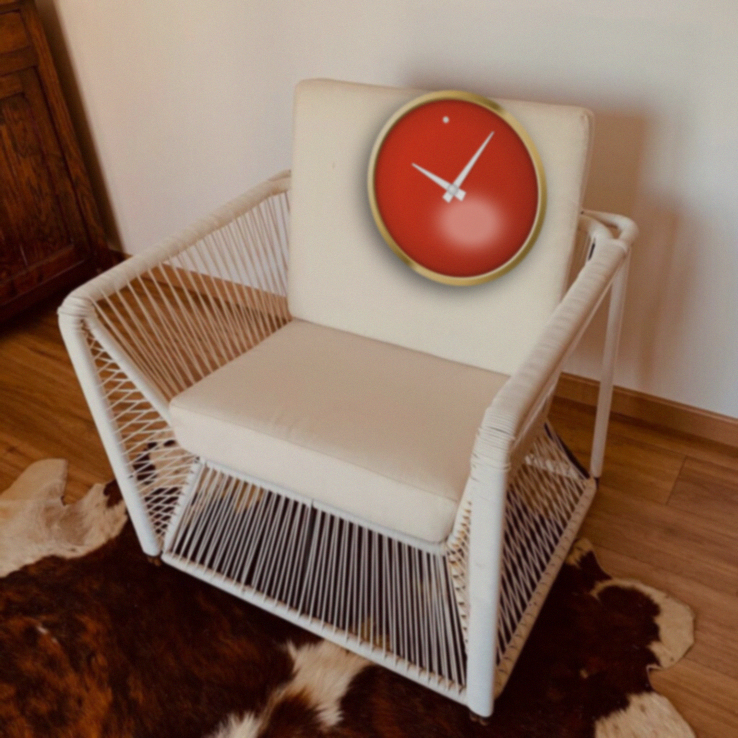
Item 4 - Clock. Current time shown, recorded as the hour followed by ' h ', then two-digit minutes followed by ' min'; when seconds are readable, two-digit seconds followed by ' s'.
10 h 07 min
